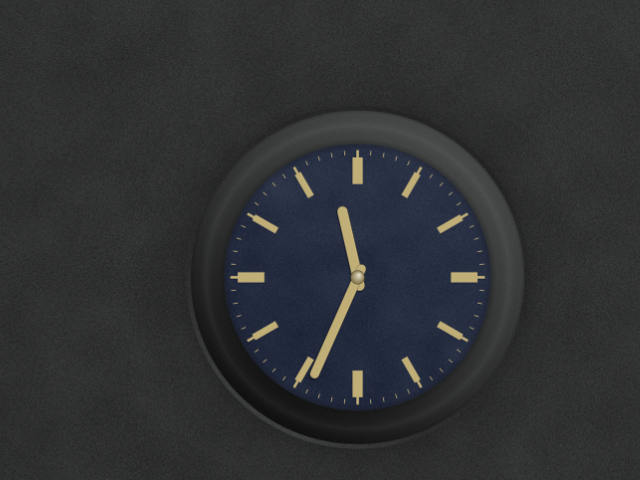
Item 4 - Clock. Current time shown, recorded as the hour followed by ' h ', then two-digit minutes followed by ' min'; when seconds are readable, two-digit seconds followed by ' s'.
11 h 34 min
